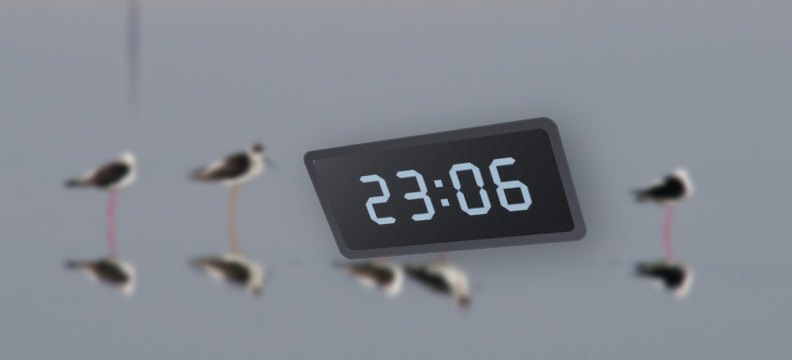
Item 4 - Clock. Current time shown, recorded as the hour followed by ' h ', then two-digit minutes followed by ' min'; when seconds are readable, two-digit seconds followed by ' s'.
23 h 06 min
